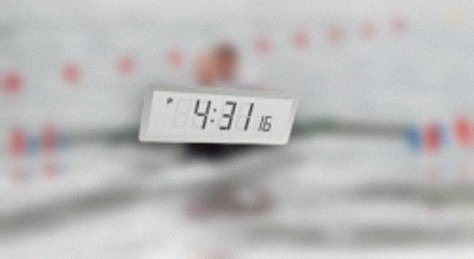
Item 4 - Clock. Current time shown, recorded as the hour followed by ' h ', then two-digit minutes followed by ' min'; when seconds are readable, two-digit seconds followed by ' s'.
4 h 31 min 16 s
